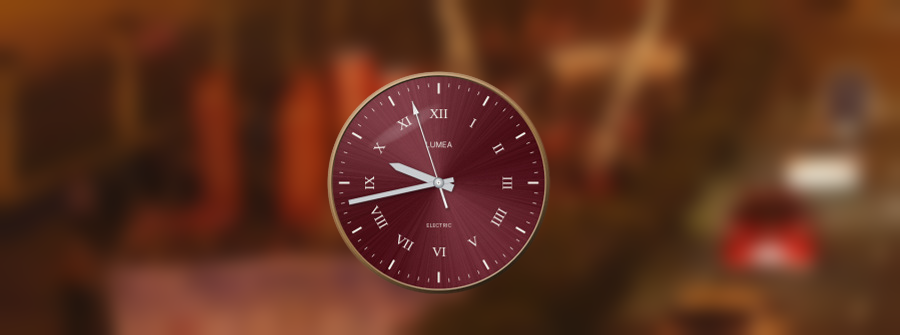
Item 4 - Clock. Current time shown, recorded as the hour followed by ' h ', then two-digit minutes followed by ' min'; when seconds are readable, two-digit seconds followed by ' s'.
9 h 42 min 57 s
